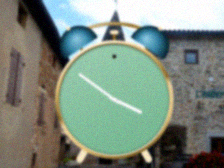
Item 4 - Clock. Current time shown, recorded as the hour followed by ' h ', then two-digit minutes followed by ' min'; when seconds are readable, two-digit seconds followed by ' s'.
3 h 51 min
